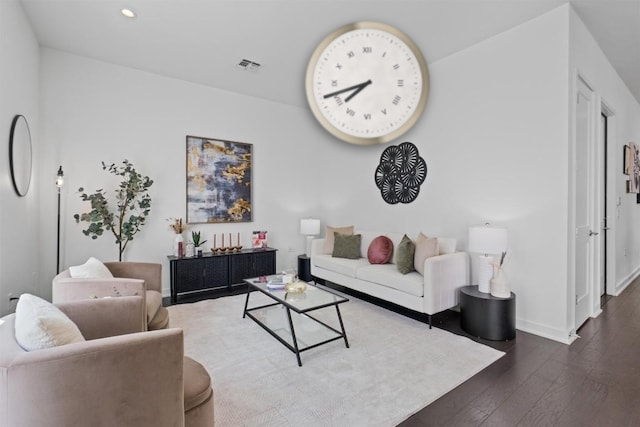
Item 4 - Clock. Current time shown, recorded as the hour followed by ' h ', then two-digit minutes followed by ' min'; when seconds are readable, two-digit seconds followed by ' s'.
7 h 42 min
